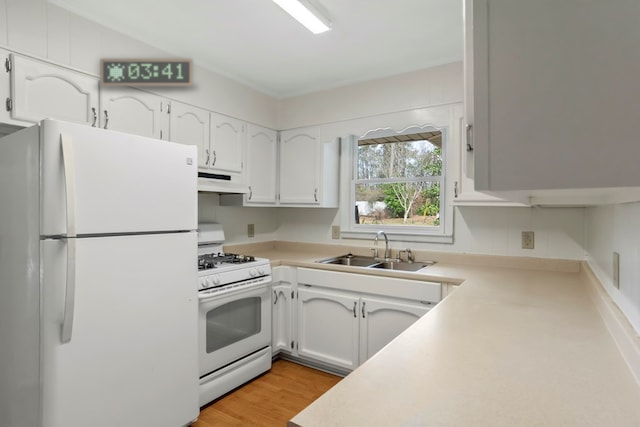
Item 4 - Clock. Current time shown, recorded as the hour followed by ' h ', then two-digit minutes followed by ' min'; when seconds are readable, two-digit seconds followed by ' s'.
3 h 41 min
